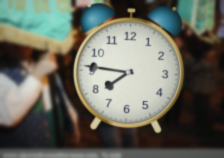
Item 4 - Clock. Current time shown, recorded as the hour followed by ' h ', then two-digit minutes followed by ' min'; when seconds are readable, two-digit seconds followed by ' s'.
7 h 46 min
